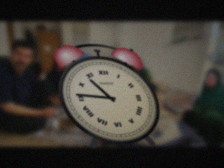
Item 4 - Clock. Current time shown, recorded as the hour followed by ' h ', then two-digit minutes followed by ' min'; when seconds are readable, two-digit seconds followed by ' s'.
10 h 46 min
